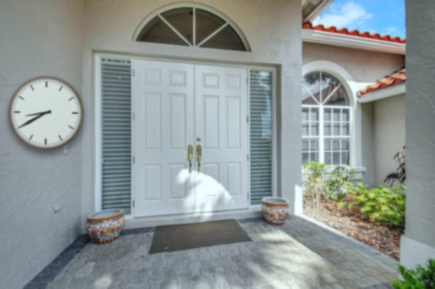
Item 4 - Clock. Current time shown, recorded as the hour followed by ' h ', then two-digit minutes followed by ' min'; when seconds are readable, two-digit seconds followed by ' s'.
8 h 40 min
